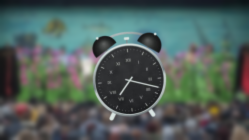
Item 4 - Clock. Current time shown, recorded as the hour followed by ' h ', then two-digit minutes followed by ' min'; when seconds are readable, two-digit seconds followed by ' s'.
7 h 18 min
